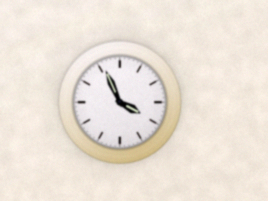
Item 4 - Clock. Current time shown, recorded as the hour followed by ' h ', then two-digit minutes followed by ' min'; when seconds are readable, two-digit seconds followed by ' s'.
3 h 56 min
